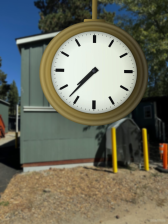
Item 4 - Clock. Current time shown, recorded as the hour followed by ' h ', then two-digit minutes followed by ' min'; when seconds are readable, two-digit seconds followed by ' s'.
7 h 37 min
